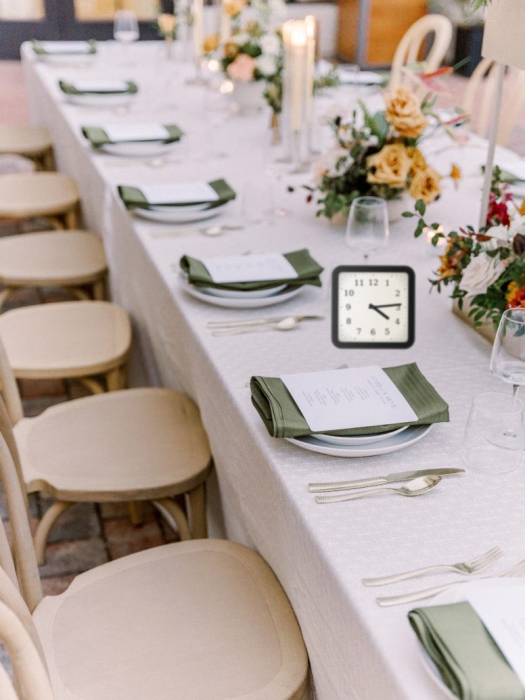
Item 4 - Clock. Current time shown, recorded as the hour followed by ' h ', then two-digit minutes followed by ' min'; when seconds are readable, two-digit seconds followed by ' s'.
4 h 14 min
